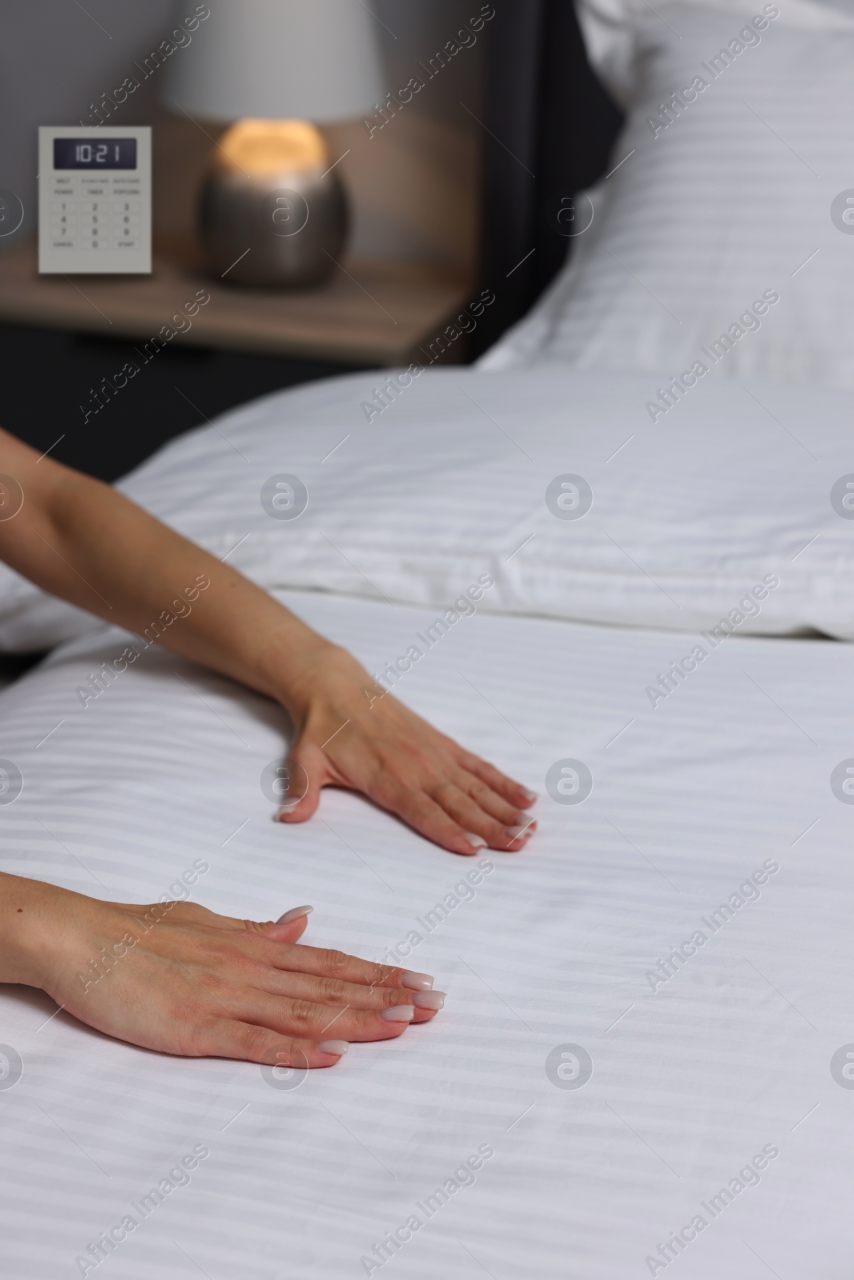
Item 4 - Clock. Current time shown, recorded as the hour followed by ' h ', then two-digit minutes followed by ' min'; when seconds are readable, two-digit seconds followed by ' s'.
10 h 21 min
